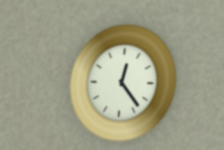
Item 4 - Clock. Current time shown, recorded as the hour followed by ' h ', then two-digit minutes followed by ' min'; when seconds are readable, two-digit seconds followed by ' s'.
12 h 23 min
